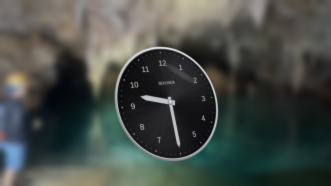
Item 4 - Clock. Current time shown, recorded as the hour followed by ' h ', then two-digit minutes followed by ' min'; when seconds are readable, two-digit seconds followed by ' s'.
9 h 30 min
